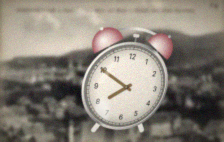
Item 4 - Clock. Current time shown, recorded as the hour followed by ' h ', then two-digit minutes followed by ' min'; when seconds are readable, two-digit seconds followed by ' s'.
7 h 50 min
